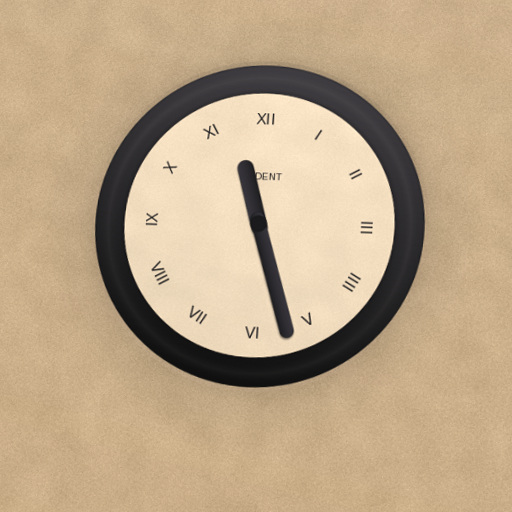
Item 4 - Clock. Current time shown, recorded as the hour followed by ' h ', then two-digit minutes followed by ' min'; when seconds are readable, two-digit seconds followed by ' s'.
11 h 27 min
